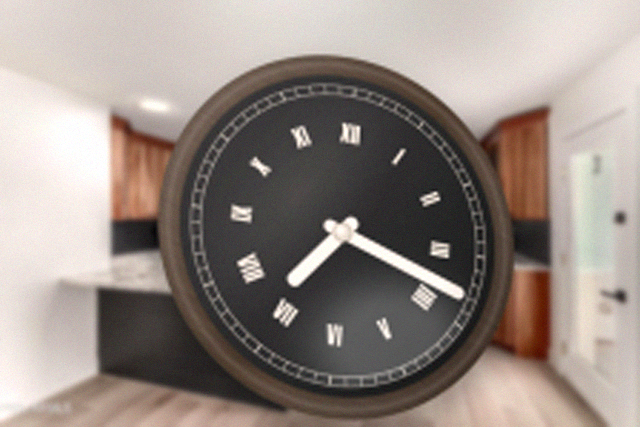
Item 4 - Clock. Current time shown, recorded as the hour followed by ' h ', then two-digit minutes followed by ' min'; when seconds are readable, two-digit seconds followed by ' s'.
7 h 18 min
